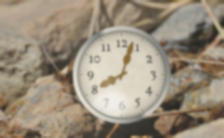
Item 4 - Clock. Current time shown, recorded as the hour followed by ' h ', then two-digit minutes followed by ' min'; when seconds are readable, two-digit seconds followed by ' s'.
8 h 03 min
